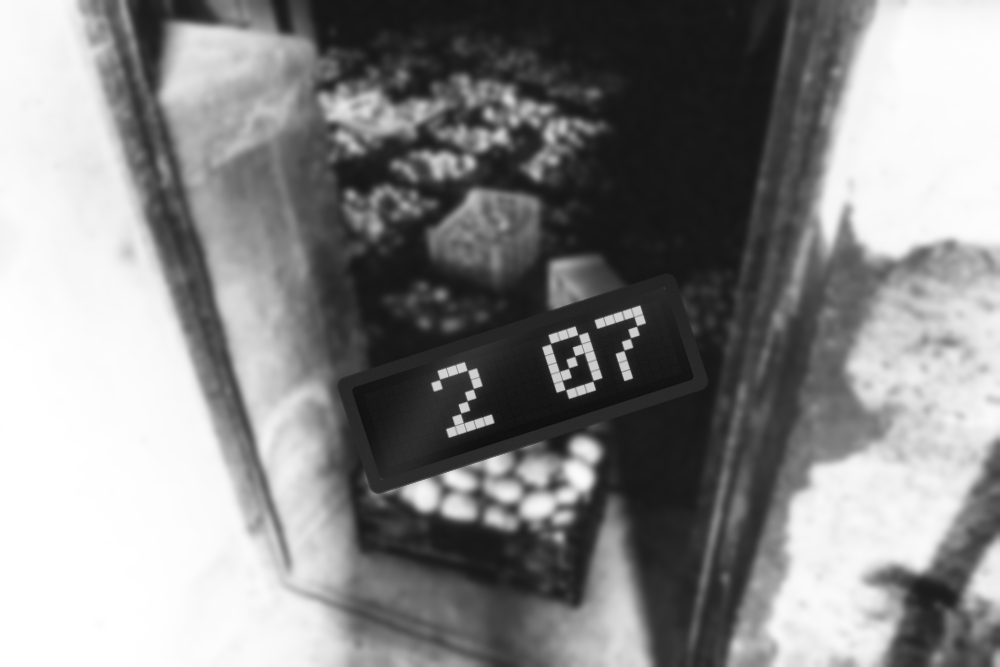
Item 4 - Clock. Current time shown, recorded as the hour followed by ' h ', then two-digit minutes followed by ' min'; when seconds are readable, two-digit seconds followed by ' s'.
2 h 07 min
